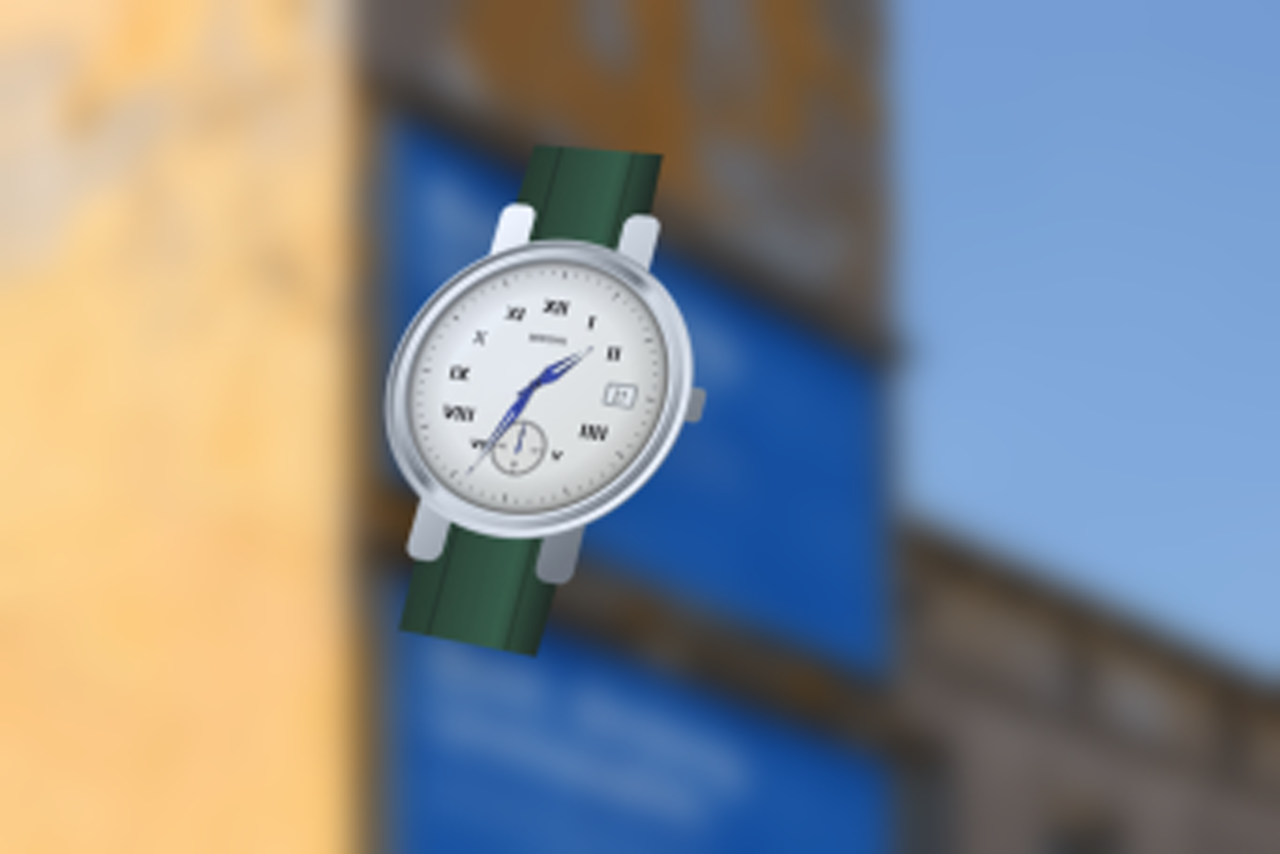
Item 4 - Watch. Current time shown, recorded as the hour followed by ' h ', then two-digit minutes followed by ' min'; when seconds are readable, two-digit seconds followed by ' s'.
1 h 34 min
